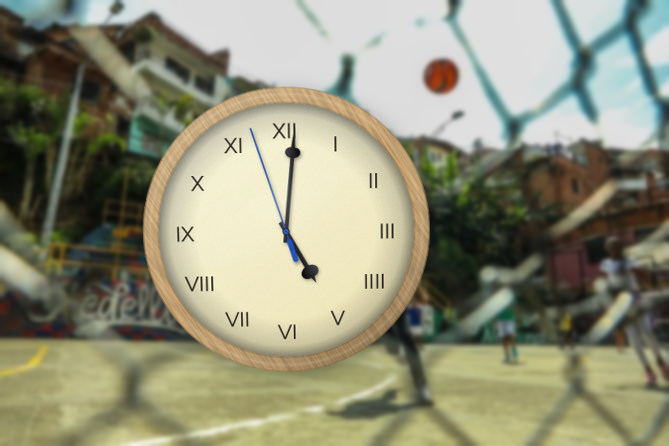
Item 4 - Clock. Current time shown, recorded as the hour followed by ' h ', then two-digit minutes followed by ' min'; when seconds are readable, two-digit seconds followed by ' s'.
5 h 00 min 57 s
